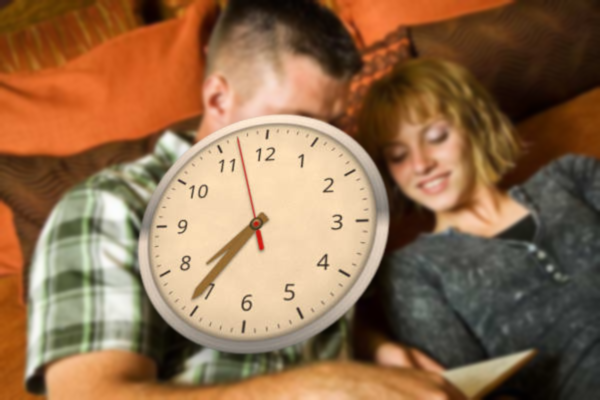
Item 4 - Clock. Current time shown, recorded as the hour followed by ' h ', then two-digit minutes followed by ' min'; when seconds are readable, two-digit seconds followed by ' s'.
7 h 35 min 57 s
